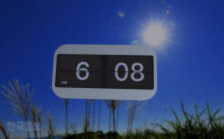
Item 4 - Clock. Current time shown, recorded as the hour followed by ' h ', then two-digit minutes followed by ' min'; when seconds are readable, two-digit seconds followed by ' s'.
6 h 08 min
